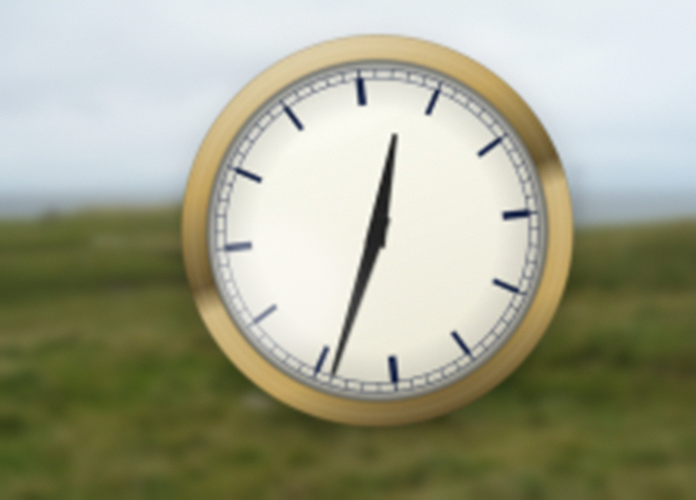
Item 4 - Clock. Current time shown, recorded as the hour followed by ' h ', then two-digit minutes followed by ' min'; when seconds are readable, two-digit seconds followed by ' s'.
12 h 34 min
